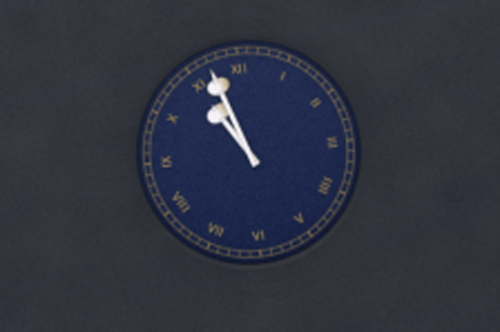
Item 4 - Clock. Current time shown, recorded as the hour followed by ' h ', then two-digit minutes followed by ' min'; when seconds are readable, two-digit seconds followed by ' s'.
10 h 57 min
